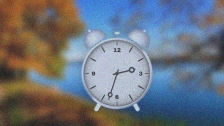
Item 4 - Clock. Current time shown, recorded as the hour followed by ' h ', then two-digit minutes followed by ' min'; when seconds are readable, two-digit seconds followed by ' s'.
2 h 33 min
